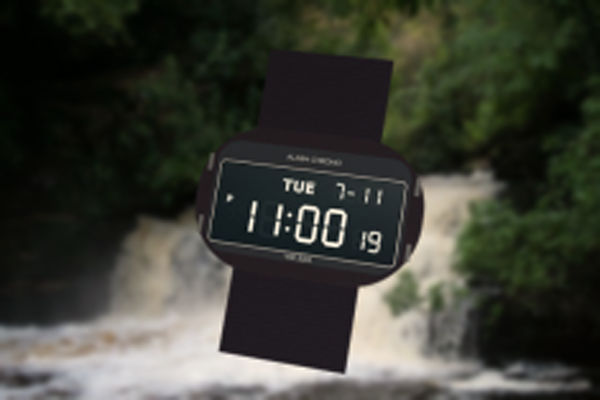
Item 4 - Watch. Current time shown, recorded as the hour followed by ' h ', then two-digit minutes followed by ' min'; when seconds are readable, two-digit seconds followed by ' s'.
11 h 00 min 19 s
